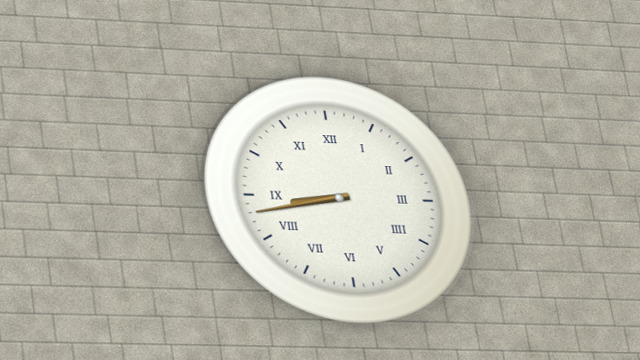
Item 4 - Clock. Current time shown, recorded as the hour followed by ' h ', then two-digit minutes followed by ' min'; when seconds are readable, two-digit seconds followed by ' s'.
8 h 43 min
